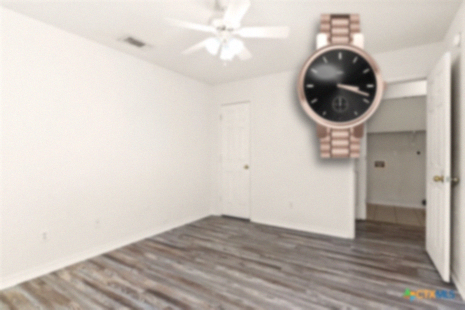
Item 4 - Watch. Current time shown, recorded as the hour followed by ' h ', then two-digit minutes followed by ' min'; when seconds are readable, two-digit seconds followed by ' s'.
3 h 18 min
